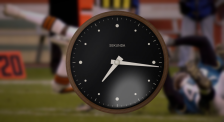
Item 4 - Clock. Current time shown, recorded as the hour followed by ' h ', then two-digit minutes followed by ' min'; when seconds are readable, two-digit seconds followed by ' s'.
7 h 16 min
